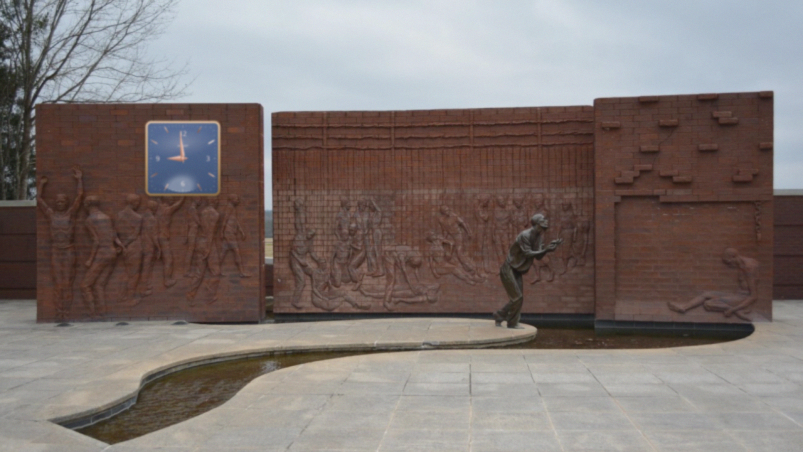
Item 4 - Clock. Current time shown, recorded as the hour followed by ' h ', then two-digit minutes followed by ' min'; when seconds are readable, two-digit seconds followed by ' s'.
8 h 59 min
